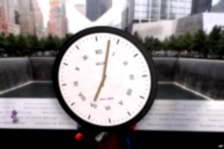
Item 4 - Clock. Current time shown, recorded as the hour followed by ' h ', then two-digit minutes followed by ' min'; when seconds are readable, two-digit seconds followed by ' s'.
7 h 03 min
